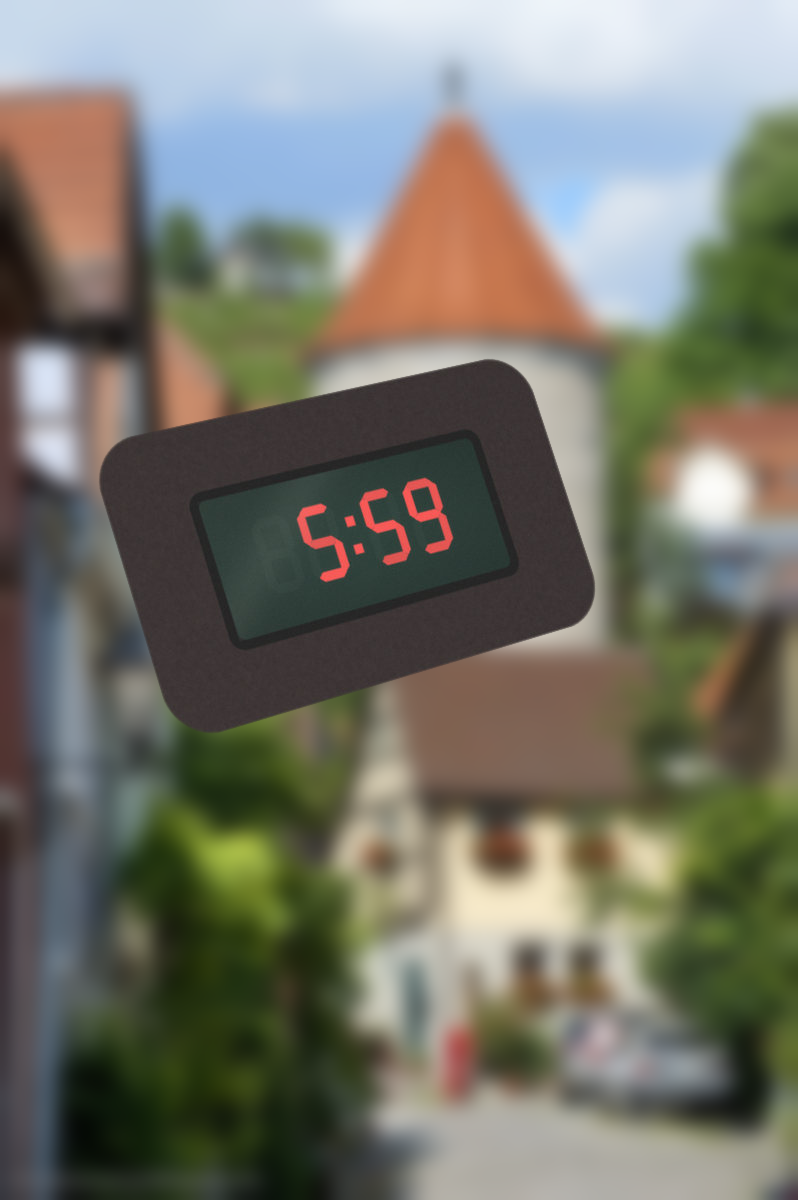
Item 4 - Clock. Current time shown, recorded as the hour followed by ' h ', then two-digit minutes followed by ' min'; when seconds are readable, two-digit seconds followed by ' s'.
5 h 59 min
